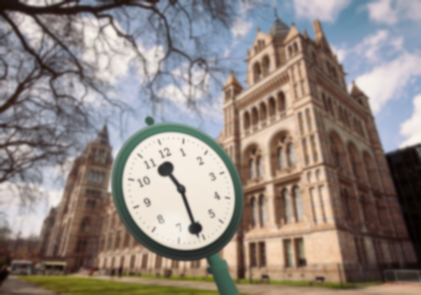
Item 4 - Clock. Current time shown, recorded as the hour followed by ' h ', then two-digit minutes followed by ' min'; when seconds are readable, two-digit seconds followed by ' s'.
11 h 31 min
